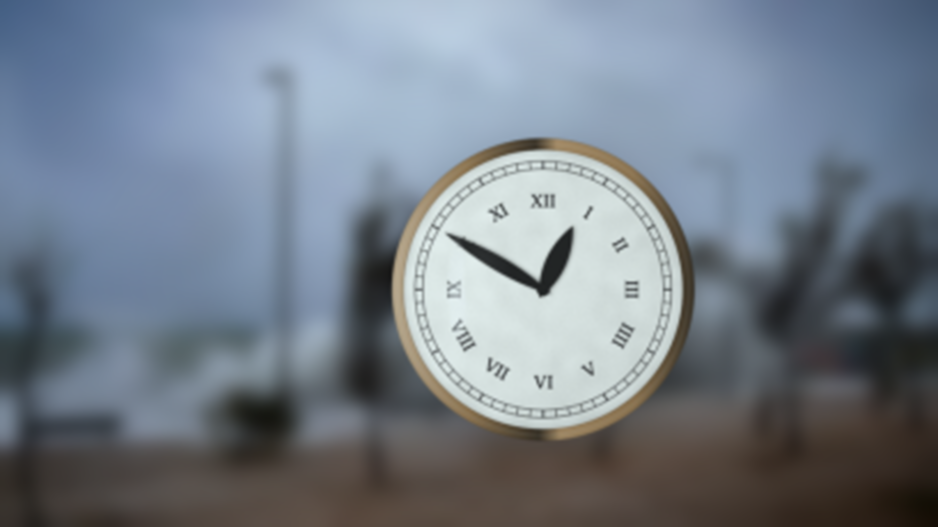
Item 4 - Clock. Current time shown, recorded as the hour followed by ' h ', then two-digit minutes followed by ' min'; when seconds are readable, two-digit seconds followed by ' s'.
12 h 50 min
